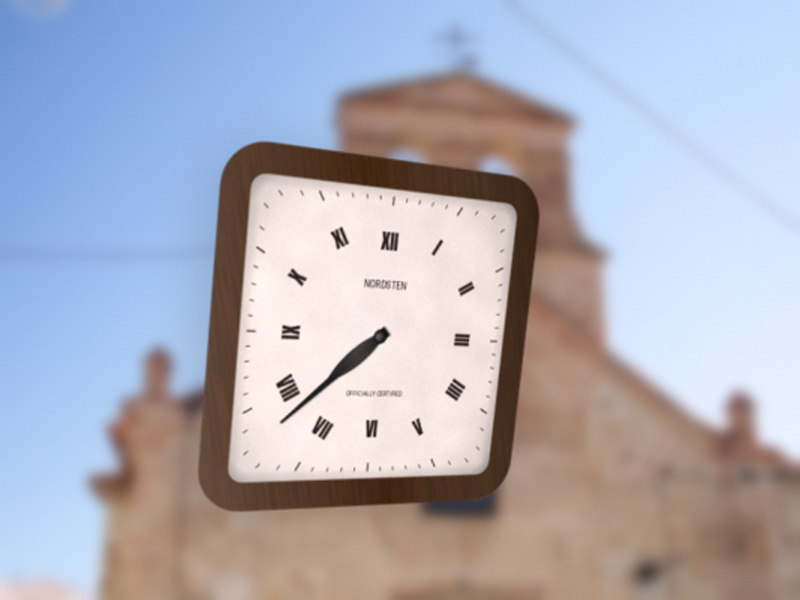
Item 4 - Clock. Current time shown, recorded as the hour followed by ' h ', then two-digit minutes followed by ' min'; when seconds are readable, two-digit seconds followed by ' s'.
7 h 38 min
